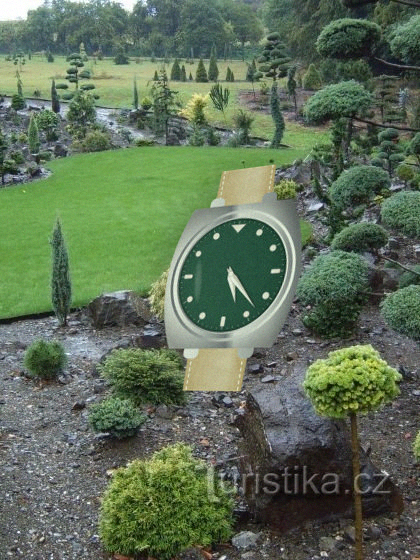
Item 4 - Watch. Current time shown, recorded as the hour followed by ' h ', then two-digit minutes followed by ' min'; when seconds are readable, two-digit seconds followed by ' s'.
5 h 23 min
